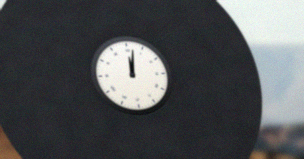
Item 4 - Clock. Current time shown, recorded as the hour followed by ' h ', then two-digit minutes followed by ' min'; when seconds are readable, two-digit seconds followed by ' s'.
12 h 02 min
